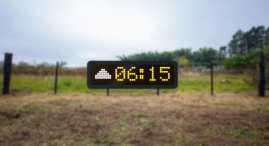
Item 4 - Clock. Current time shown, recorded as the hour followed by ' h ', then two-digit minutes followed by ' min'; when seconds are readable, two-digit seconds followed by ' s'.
6 h 15 min
